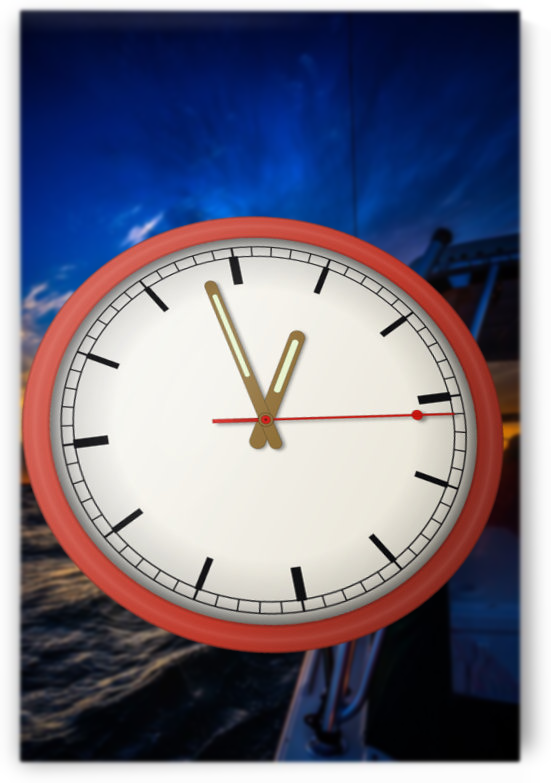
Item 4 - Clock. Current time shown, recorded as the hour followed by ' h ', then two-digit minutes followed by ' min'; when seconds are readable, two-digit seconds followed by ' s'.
12 h 58 min 16 s
